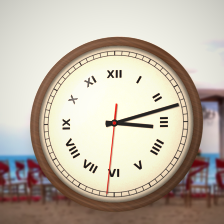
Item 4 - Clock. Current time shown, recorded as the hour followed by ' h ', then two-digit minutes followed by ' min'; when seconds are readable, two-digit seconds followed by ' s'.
3 h 12 min 31 s
